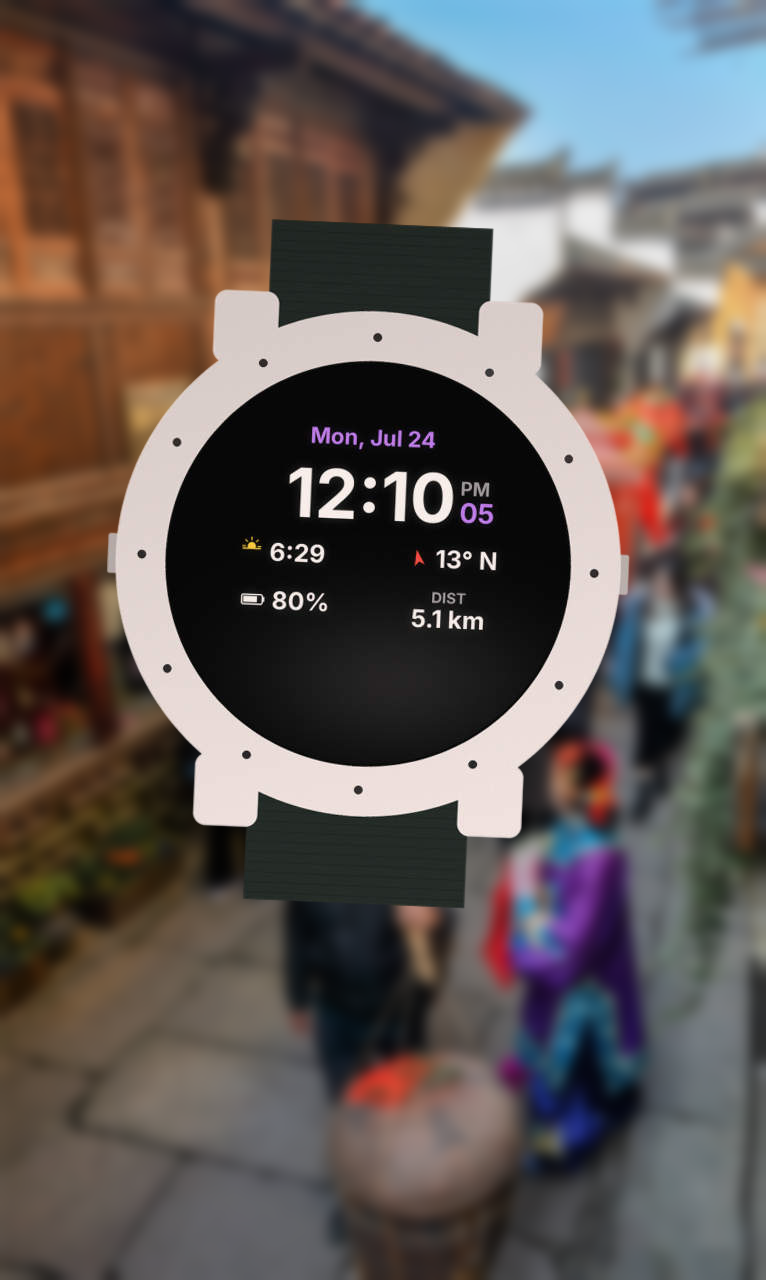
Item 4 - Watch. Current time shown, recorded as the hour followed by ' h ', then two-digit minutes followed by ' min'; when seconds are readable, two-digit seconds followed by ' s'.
12 h 10 min 05 s
